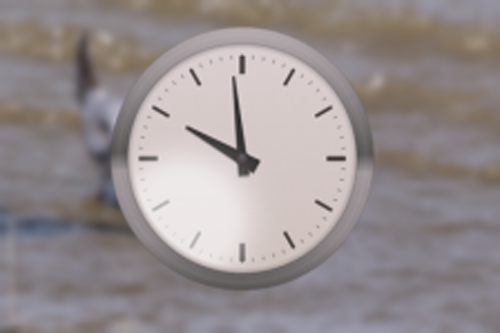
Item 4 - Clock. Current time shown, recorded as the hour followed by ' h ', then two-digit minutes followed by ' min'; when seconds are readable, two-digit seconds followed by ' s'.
9 h 59 min
